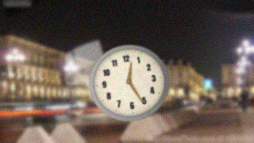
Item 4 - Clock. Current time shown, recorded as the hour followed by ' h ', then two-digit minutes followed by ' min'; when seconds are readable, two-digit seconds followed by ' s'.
12 h 26 min
